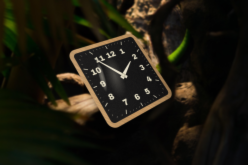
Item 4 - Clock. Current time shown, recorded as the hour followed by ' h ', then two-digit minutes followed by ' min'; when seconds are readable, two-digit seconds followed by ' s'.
1 h 54 min
